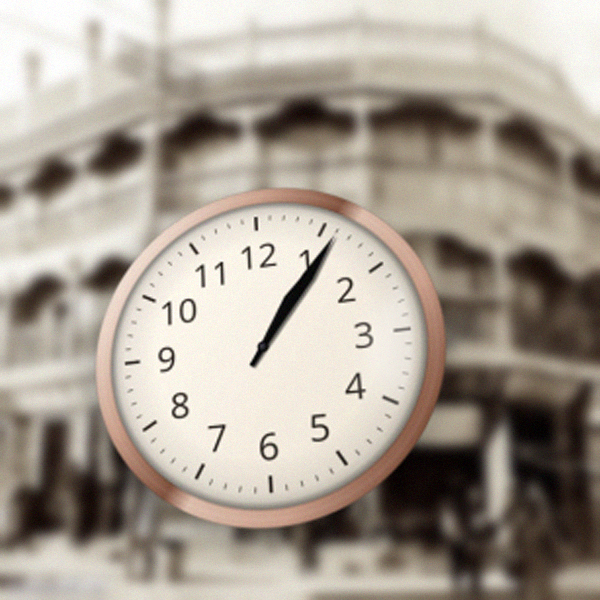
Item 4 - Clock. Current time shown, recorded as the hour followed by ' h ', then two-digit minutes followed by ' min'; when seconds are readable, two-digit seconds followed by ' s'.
1 h 06 min
